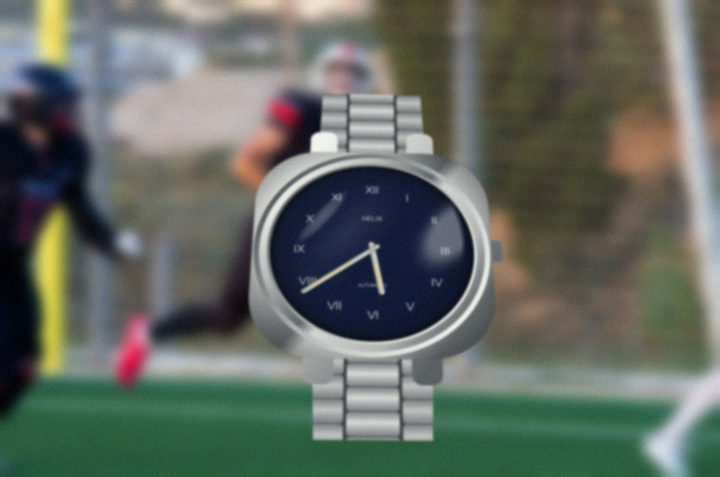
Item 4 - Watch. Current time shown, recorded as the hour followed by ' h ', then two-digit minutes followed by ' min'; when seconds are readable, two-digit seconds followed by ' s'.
5 h 39 min
